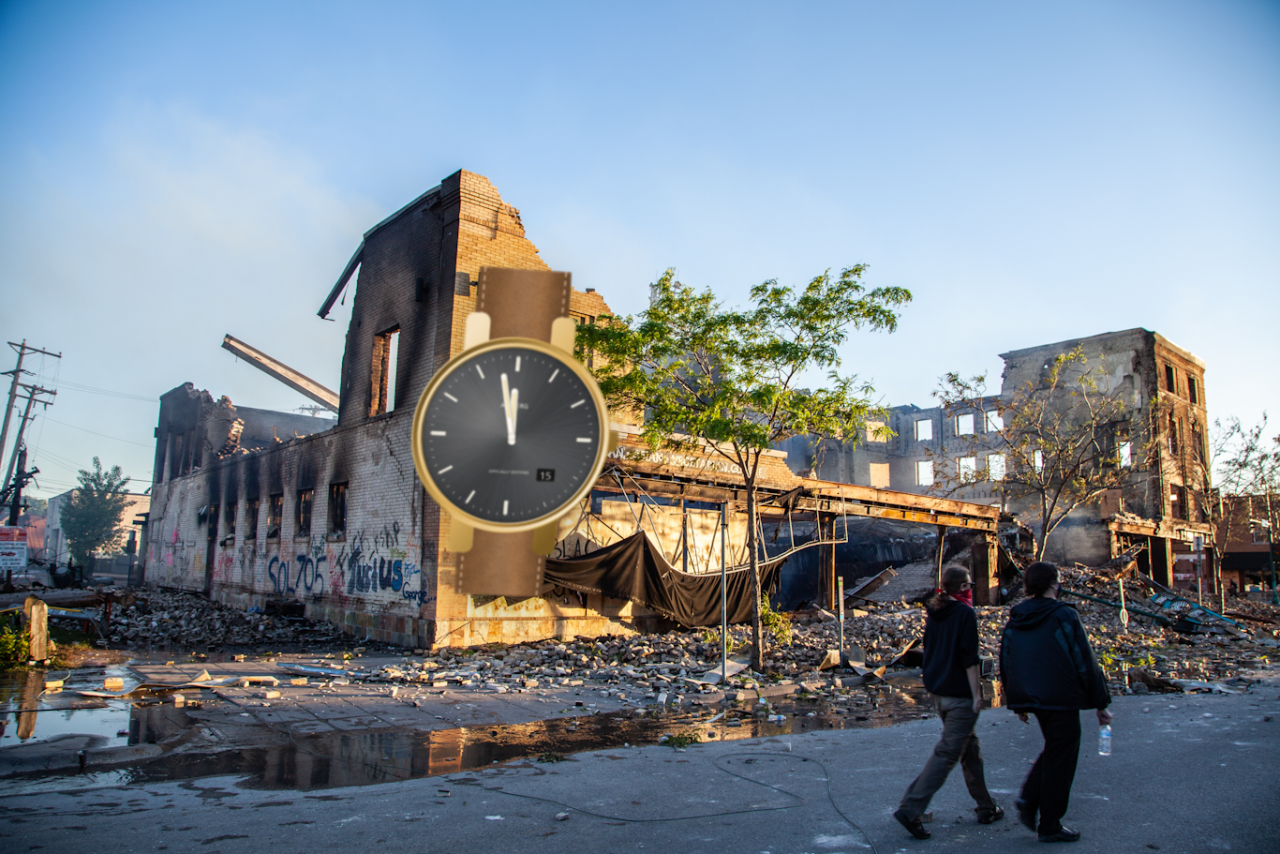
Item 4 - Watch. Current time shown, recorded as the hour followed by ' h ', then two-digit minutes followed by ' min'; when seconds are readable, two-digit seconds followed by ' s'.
11 h 58 min
